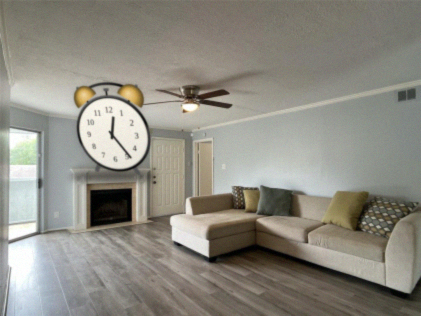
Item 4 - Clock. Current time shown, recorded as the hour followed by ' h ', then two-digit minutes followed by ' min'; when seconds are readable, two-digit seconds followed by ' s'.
12 h 24 min
